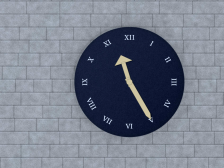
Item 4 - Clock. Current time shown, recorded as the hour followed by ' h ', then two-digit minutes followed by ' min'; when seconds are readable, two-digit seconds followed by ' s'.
11 h 25 min
